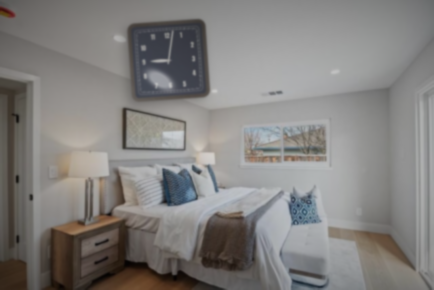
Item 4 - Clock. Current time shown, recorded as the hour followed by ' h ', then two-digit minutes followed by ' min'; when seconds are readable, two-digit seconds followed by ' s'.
9 h 02 min
